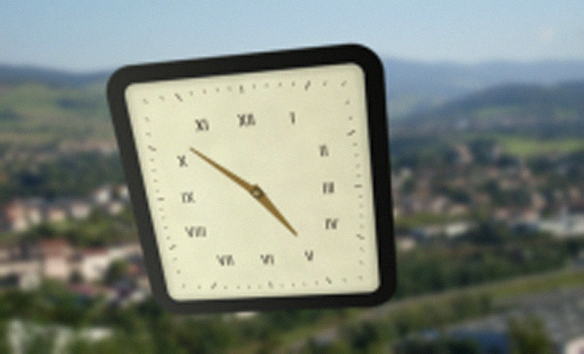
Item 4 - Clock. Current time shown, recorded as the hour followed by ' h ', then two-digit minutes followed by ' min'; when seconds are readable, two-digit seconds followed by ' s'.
4 h 52 min
